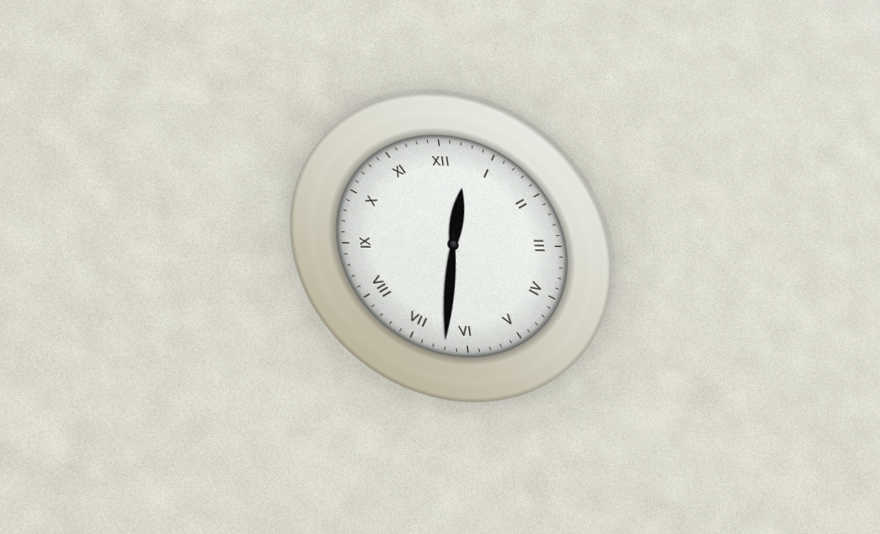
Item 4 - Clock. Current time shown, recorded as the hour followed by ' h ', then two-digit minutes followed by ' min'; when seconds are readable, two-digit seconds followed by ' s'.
12 h 32 min
